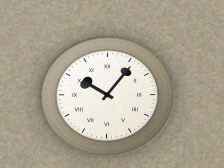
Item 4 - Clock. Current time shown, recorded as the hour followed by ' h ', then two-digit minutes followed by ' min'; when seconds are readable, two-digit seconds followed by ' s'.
10 h 06 min
